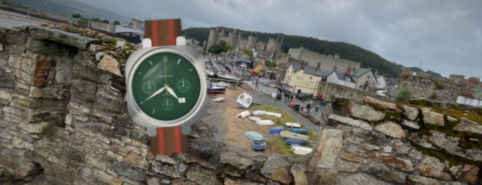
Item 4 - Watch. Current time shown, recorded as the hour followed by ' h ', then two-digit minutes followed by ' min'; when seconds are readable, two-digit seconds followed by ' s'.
4 h 40 min
